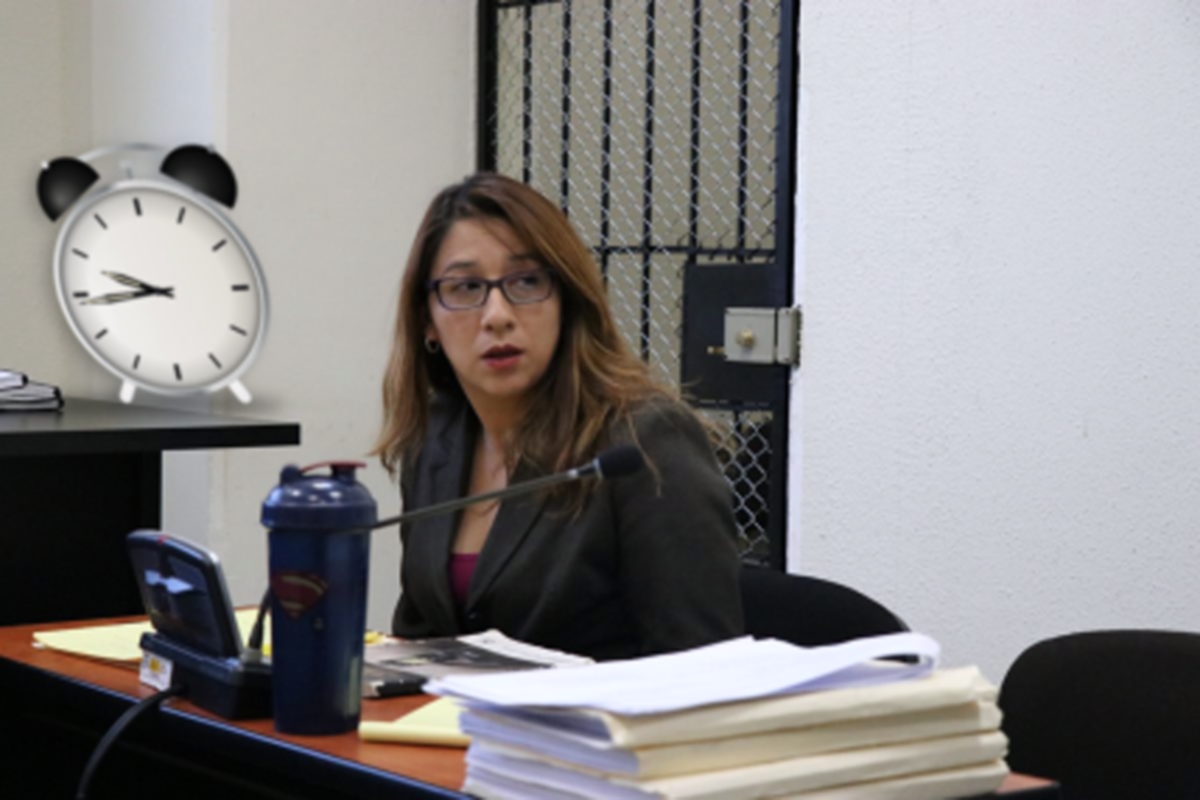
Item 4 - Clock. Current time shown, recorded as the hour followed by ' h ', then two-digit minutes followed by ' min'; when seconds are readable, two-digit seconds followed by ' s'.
9 h 44 min
